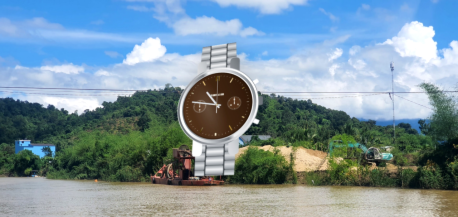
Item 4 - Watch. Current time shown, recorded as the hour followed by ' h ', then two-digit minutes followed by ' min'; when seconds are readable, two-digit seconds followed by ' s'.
10 h 47 min
